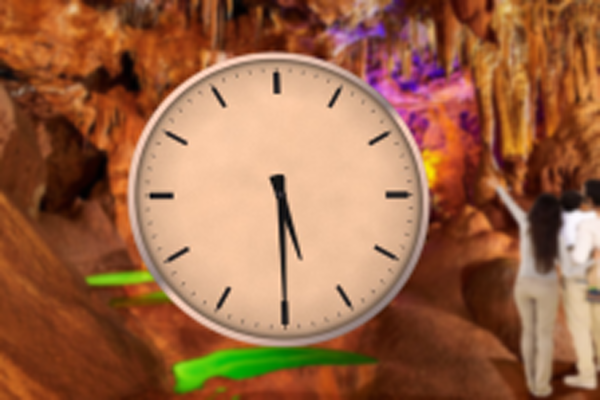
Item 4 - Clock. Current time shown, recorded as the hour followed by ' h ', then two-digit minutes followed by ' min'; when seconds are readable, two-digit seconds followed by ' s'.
5 h 30 min
